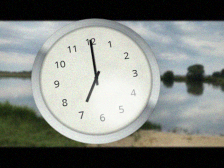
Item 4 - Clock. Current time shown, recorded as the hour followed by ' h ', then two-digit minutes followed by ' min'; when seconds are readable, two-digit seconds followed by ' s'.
7 h 00 min
